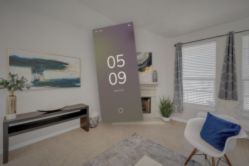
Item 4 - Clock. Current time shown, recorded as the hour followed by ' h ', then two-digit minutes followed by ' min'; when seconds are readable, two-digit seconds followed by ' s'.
5 h 09 min
